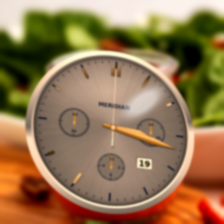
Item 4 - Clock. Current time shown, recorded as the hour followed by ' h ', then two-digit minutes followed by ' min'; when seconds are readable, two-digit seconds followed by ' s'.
3 h 17 min
